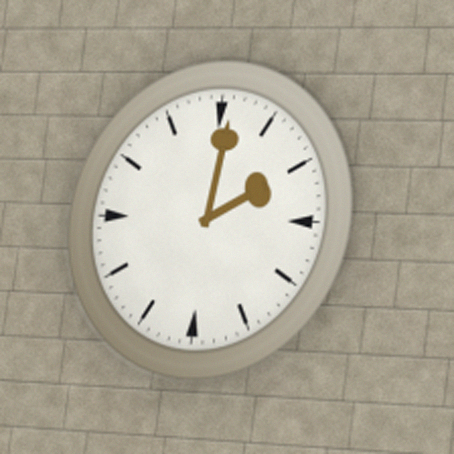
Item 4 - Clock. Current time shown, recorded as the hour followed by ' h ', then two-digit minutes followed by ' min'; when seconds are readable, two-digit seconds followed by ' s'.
2 h 01 min
